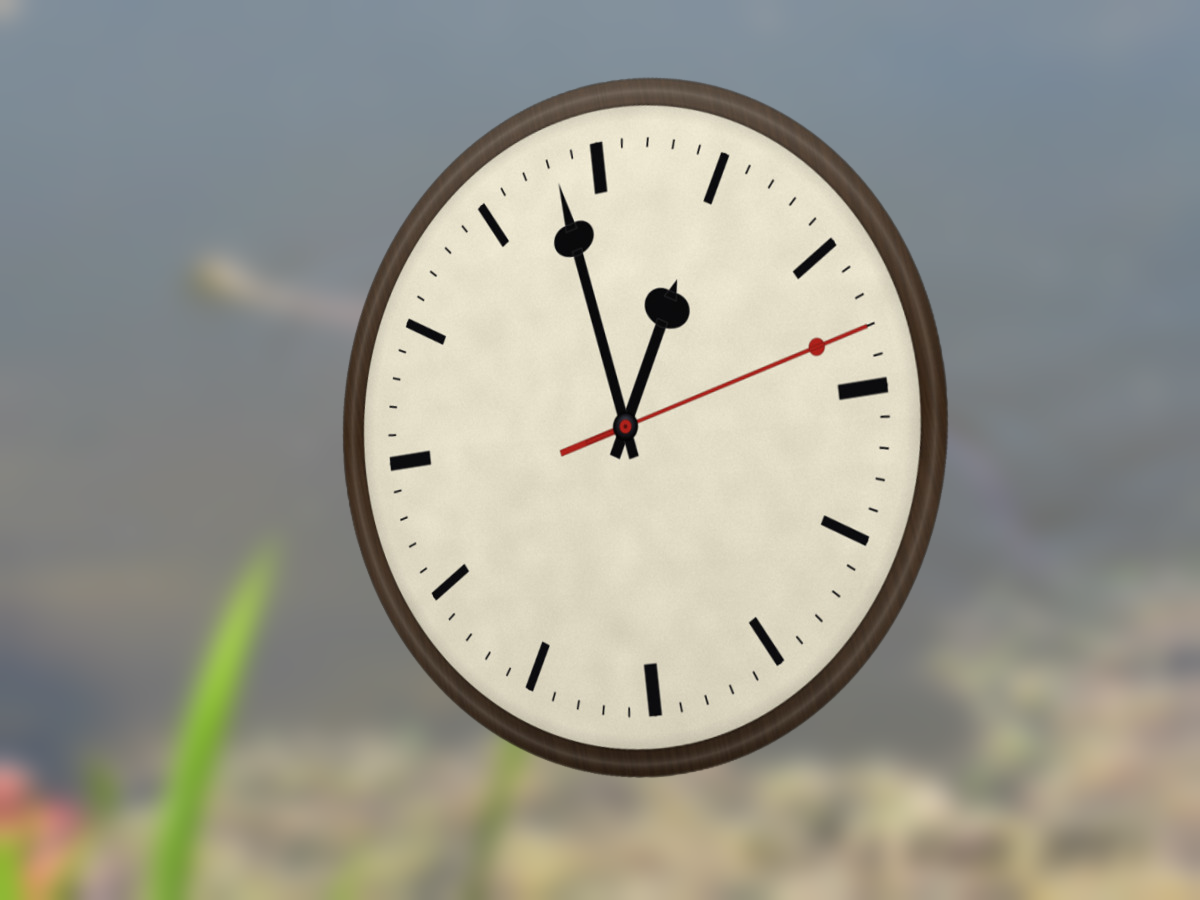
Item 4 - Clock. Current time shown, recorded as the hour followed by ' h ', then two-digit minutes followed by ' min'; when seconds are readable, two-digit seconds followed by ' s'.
12 h 58 min 13 s
